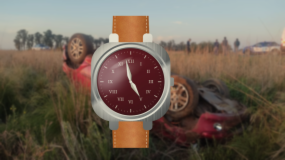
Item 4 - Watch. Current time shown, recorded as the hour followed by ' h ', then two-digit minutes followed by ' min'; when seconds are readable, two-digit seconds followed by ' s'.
4 h 58 min
